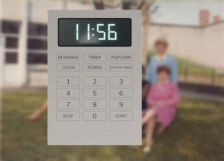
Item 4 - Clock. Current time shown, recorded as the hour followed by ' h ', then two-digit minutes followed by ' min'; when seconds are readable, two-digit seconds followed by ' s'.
11 h 56 min
